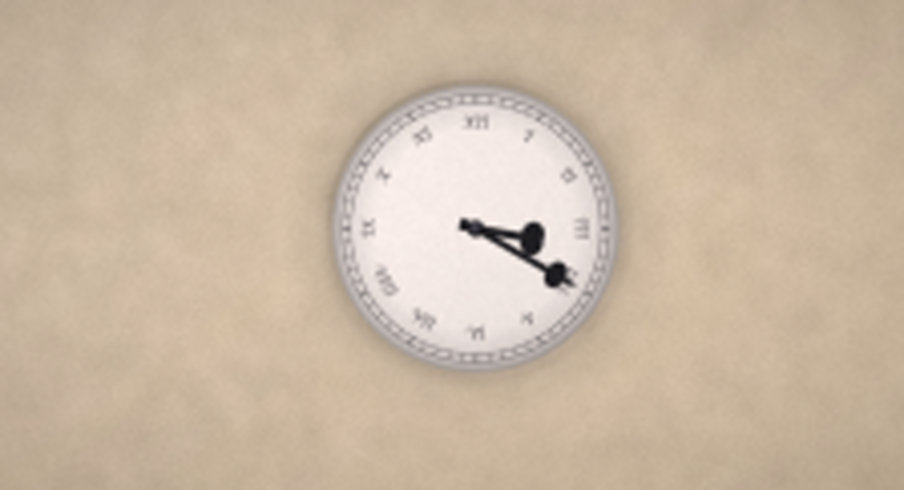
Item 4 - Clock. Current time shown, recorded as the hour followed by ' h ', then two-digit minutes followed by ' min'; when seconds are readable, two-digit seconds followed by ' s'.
3 h 20 min
